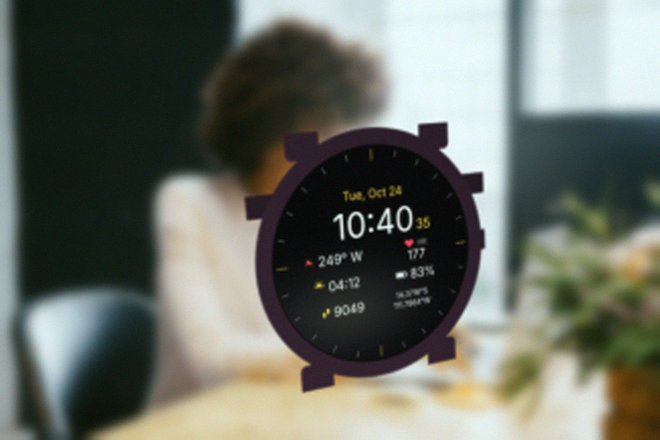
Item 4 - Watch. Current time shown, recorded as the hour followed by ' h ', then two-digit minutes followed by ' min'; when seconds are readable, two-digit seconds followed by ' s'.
10 h 40 min
